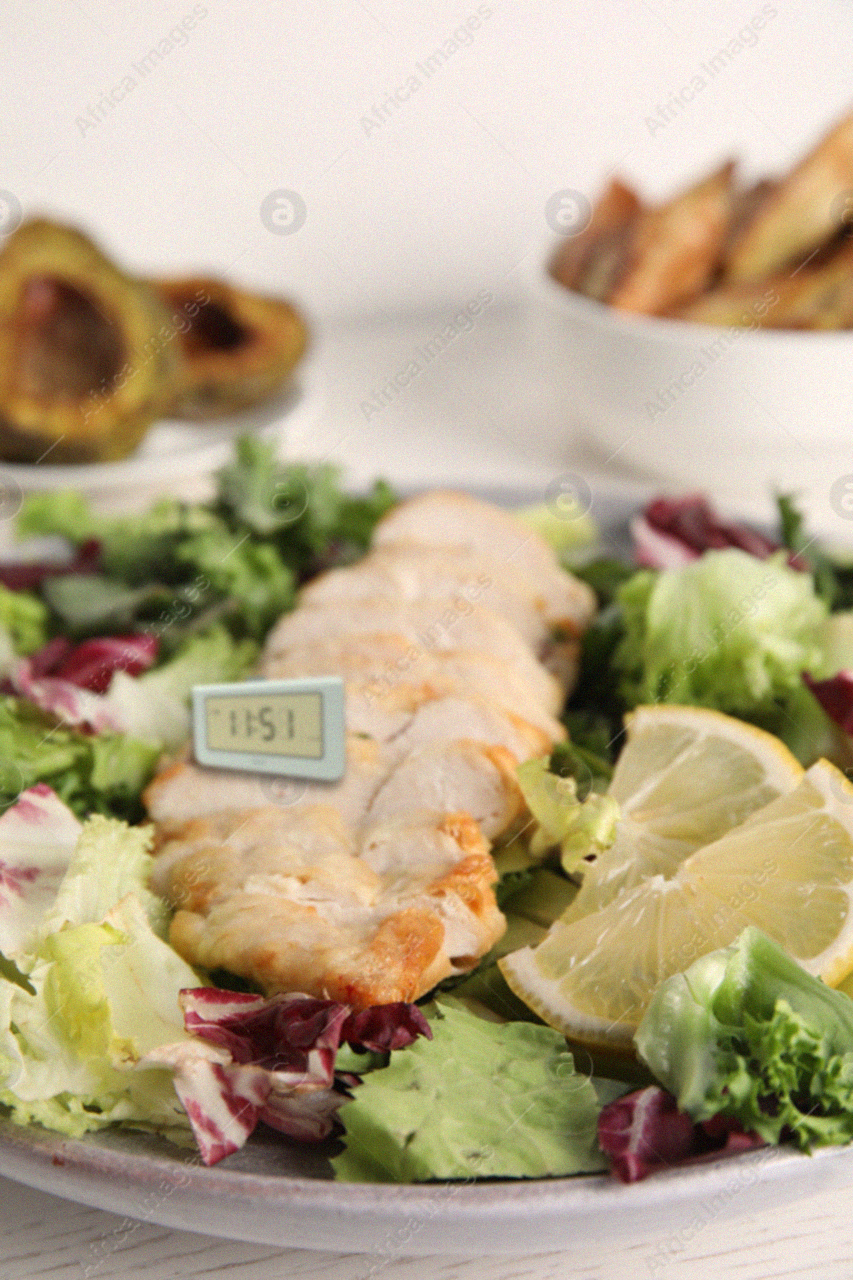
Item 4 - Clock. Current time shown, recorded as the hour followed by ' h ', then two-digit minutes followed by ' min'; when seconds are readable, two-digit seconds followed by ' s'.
11 h 51 min
